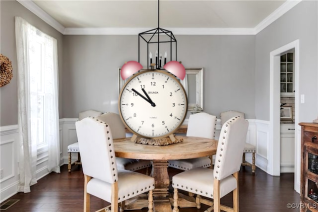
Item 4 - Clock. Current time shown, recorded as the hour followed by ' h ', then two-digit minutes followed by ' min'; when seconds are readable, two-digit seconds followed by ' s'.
10 h 51 min
